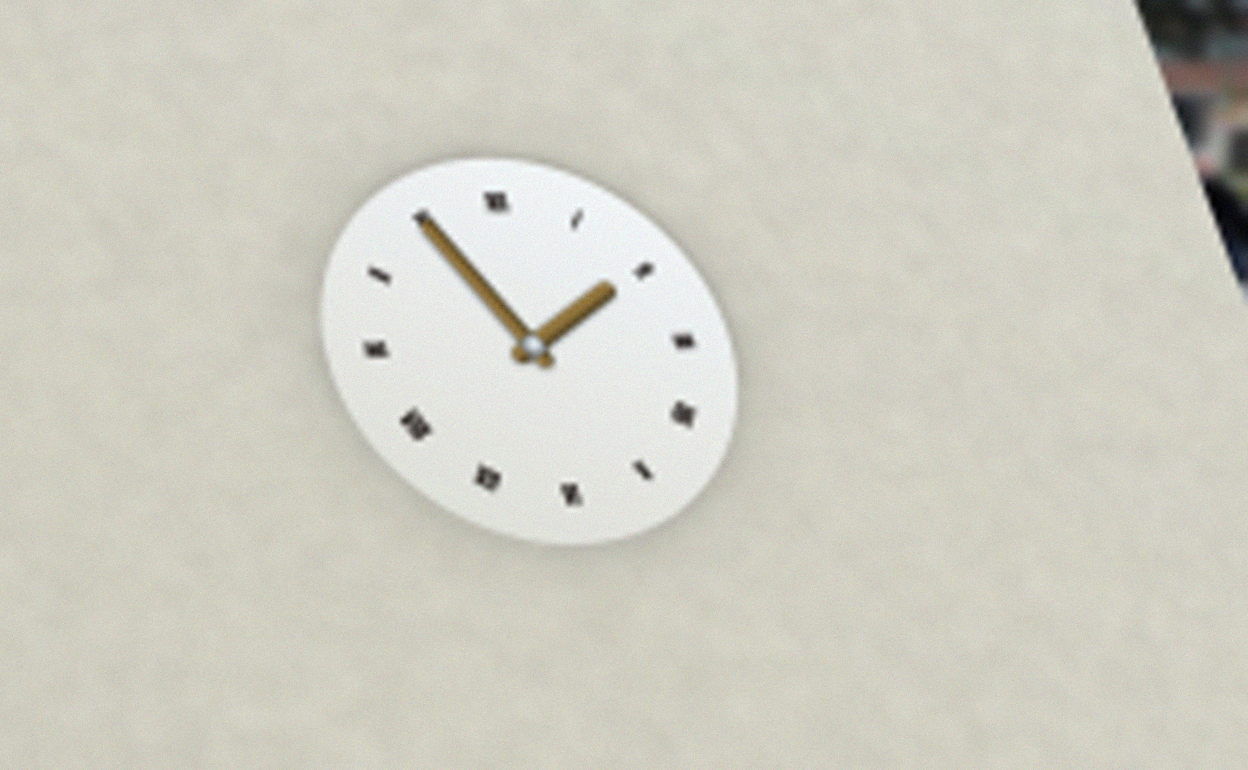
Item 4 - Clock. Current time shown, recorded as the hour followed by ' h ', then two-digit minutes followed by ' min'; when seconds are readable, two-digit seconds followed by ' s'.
1 h 55 min
